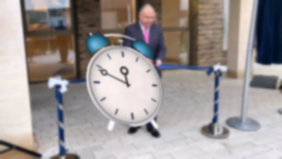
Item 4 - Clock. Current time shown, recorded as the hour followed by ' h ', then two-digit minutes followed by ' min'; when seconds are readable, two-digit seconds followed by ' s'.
11 h 49 min
